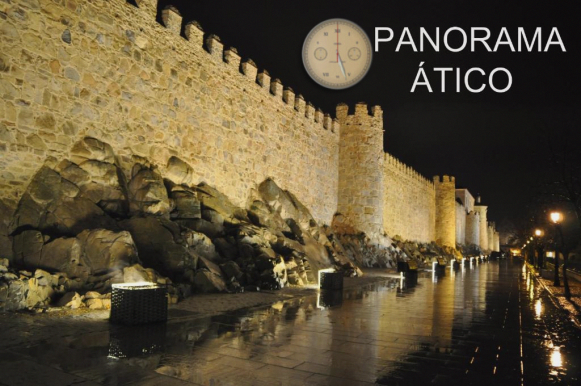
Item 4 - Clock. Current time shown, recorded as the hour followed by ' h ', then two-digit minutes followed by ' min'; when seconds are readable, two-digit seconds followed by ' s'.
5 h 27 min
